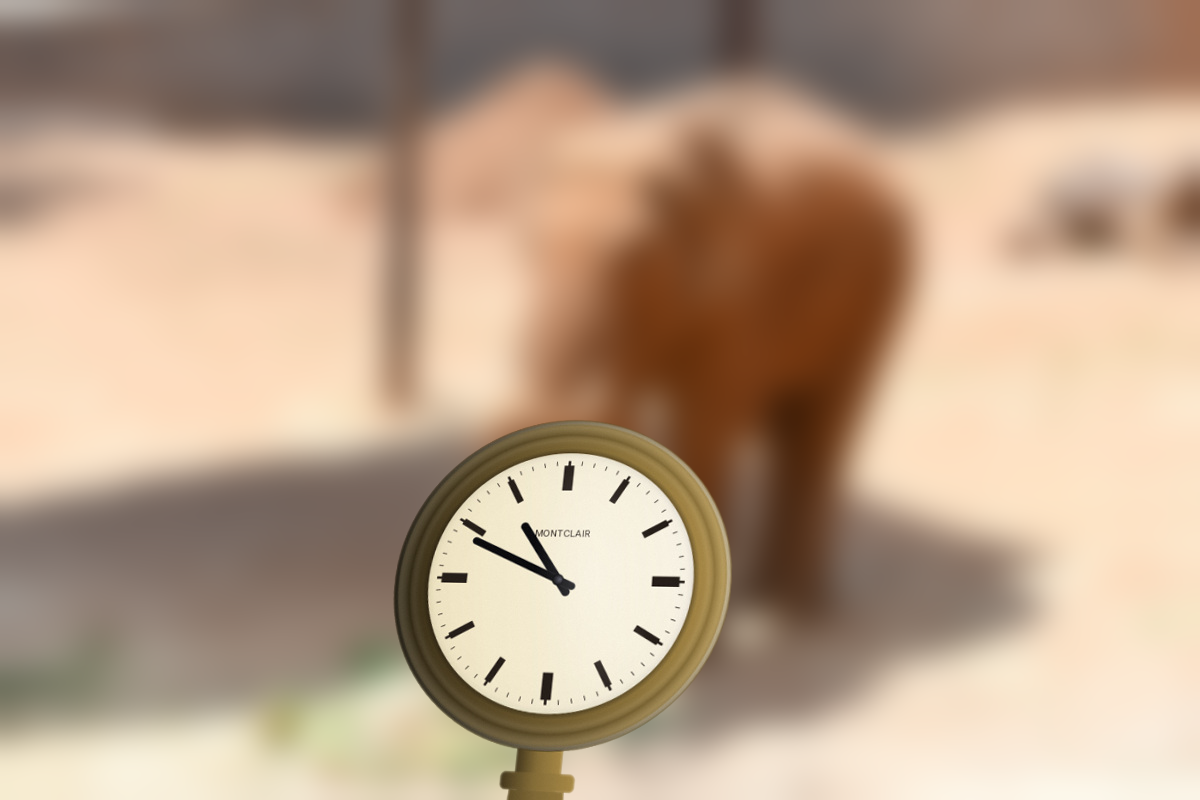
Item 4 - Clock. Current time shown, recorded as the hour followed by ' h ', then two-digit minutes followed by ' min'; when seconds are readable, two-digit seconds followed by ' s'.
10 h 49 min
